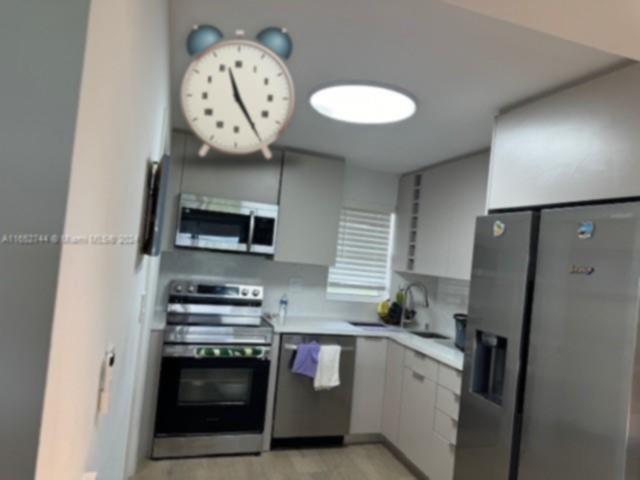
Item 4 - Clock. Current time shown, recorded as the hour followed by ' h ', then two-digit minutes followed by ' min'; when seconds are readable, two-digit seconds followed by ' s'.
11 h 25 min
